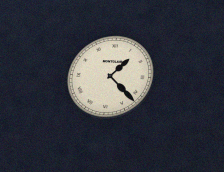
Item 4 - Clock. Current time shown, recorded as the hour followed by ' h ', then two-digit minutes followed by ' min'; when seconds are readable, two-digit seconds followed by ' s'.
1 h 22 min
